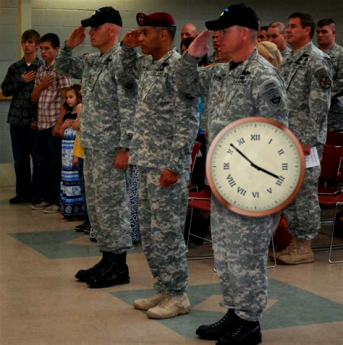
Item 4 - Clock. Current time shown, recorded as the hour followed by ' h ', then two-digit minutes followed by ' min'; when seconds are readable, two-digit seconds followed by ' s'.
3 h 52 min
